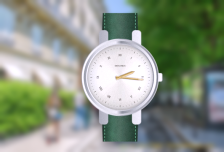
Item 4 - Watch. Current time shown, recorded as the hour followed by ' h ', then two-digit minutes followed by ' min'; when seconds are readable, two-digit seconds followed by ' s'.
2 h 16 min
